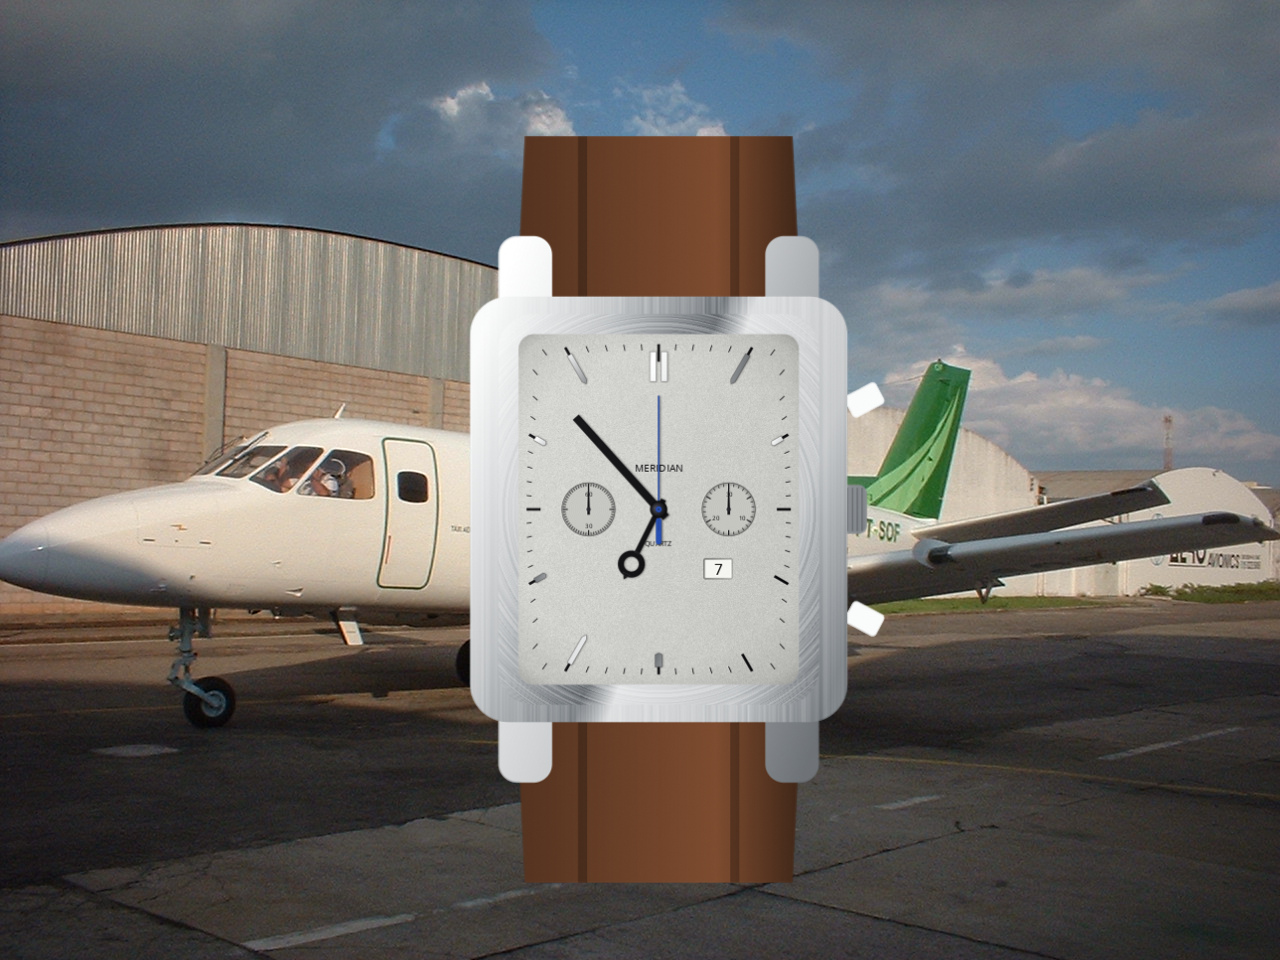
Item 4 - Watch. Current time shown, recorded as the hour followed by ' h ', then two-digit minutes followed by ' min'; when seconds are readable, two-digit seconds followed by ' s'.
6 h 53 min
